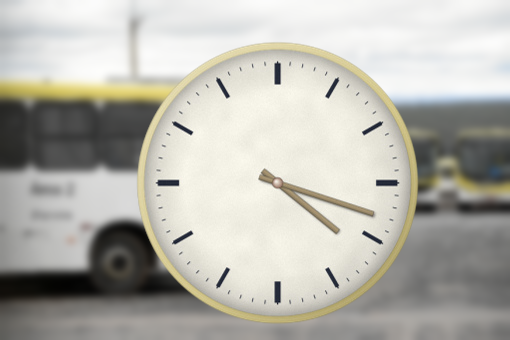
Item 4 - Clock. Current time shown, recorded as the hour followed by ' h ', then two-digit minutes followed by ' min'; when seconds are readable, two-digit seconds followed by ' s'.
4 h 18 min
